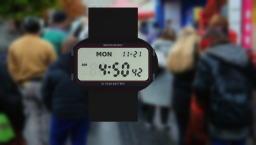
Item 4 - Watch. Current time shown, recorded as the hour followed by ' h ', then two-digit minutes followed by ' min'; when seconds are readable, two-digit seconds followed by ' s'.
4 h 50 min 42 s
